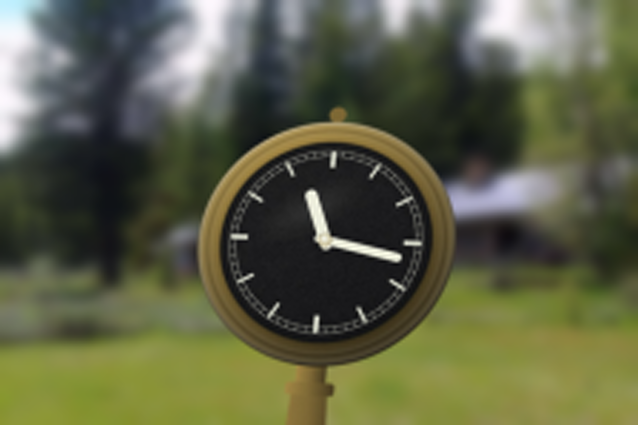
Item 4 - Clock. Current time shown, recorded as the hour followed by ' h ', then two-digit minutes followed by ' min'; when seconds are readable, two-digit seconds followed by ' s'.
11 h 17 min
